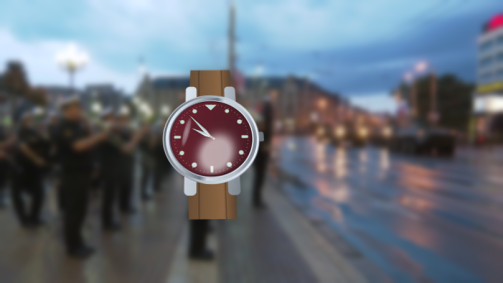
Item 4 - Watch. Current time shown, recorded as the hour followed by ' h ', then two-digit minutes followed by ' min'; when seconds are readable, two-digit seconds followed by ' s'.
9 h 53 min
